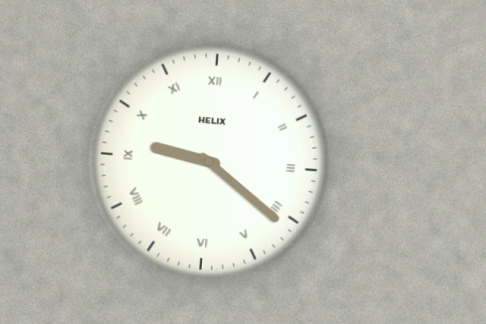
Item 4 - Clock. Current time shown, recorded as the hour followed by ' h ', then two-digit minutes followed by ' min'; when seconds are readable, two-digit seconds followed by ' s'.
9 h 21 min
